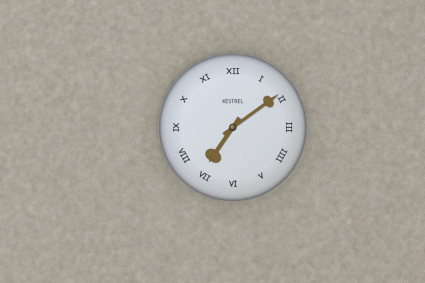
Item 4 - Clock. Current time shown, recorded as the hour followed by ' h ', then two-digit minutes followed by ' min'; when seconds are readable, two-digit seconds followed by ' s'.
7 h 09 min
